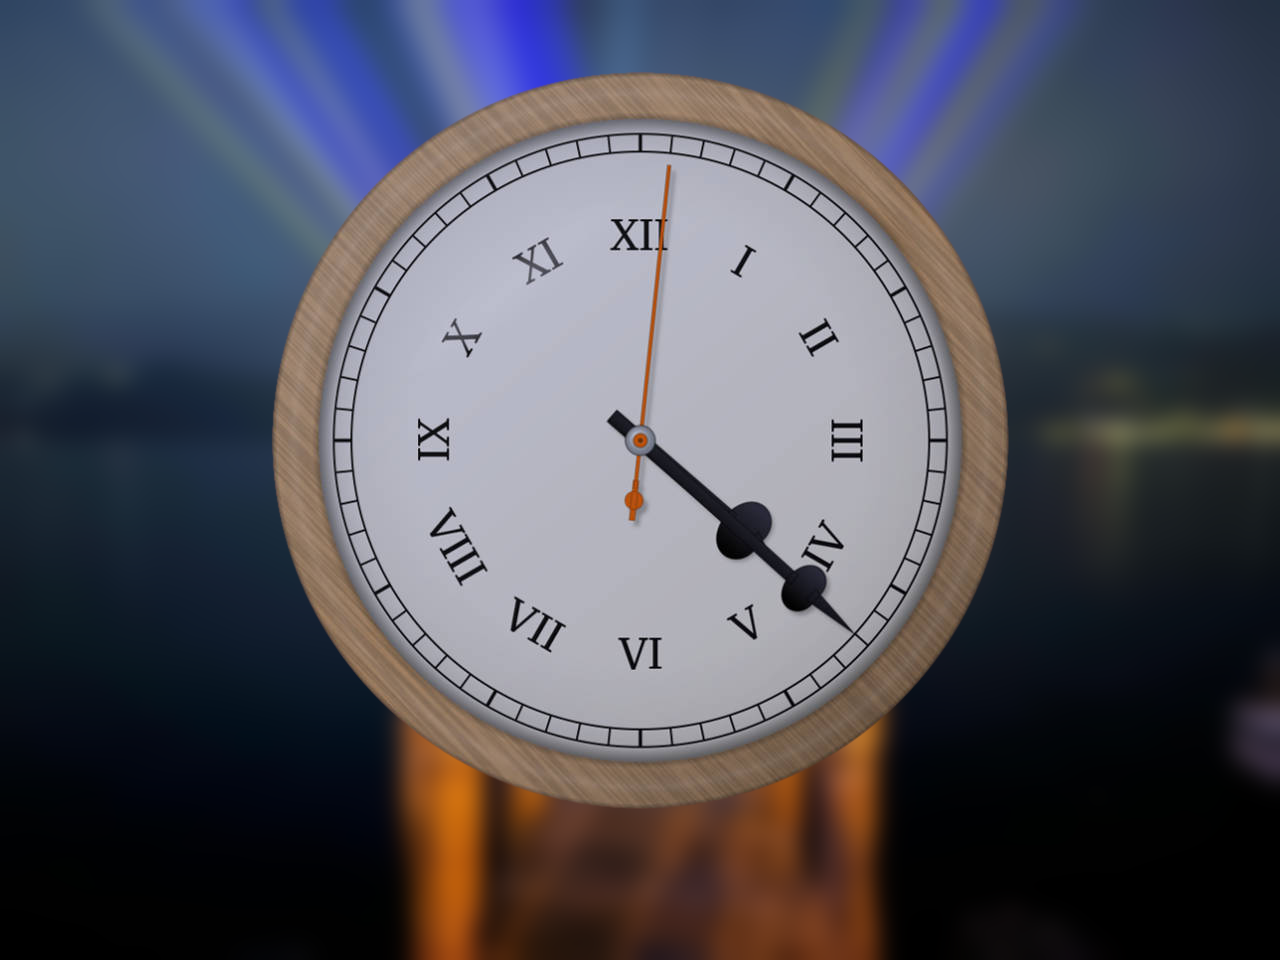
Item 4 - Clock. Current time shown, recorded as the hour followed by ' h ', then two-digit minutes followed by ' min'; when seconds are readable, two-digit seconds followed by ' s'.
4 h 22 min 01 s
